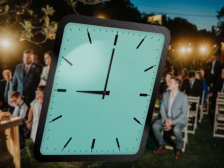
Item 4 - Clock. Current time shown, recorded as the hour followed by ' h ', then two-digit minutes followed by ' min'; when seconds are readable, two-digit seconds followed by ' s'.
9 h 00 min
